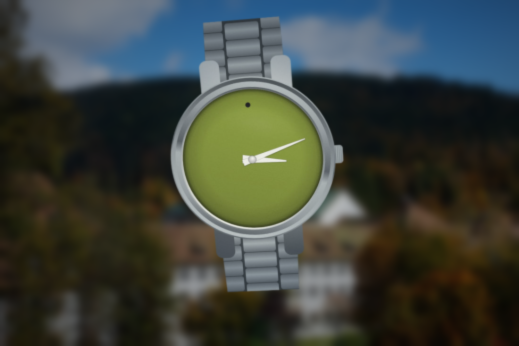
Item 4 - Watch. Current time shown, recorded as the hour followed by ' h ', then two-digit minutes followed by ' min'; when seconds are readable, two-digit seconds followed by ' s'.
3 h 12 min
